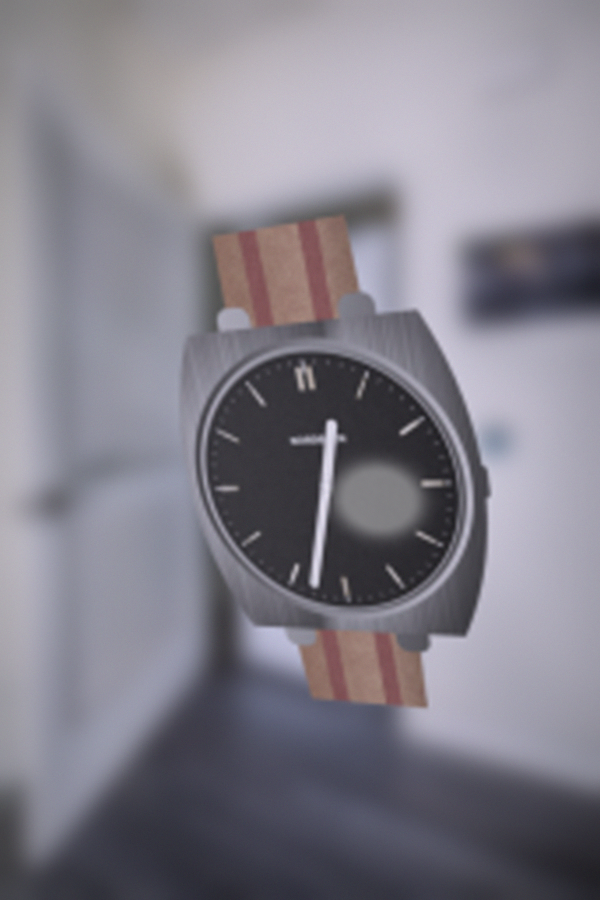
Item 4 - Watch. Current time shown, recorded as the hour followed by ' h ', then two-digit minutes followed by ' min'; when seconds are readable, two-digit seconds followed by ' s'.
12 h 33 min
